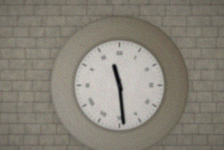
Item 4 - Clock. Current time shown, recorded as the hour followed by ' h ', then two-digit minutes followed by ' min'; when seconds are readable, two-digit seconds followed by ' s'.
11 h 29 min
